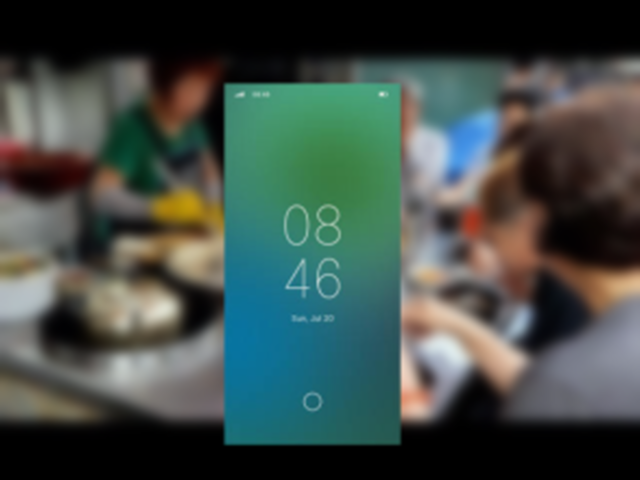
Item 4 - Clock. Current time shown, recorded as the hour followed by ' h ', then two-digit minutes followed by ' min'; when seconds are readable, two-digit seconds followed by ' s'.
8 h 46 min
